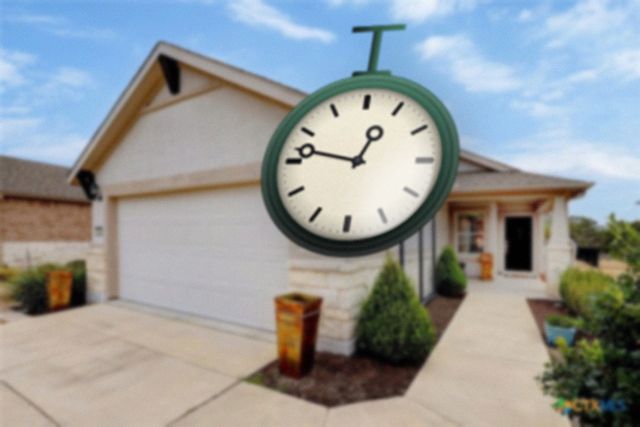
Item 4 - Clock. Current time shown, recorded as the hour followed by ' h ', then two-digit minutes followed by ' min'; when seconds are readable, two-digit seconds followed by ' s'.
12 h 47 min
